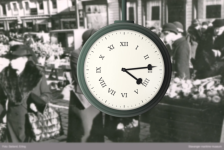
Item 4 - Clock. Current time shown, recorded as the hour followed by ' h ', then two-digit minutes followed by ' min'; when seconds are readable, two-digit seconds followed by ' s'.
4 h 14 min
